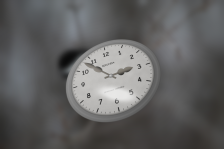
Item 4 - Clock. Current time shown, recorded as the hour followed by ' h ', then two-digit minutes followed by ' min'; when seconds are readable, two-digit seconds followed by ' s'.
2 h 53 min
